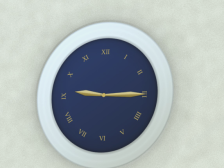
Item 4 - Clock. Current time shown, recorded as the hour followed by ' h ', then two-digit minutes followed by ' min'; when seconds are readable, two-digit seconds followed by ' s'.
9 h 15 min
